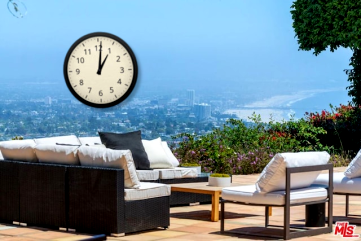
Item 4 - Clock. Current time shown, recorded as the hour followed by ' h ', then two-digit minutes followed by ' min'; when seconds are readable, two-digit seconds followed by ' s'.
1 h 01 min
